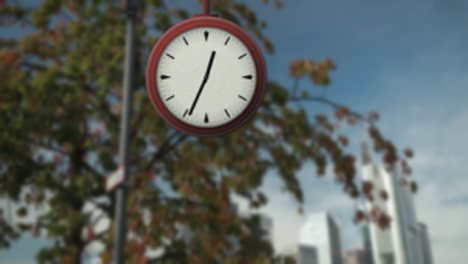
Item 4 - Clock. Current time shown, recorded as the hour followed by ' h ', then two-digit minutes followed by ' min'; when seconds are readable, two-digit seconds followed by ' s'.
12 h 34 min
